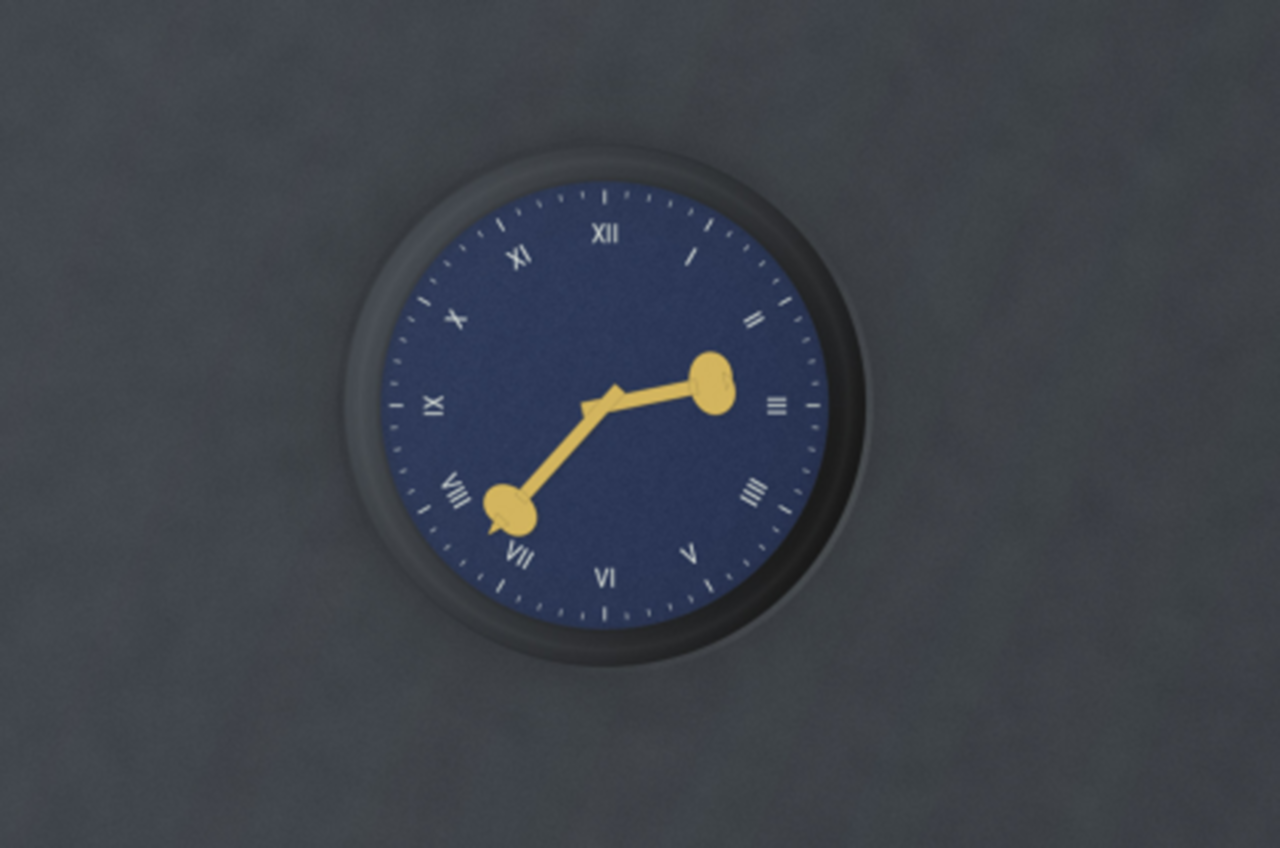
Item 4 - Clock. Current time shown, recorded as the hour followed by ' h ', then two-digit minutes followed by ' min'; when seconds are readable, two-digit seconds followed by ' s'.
2 h 37 min
